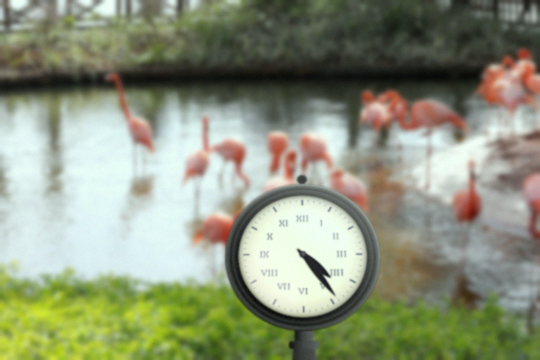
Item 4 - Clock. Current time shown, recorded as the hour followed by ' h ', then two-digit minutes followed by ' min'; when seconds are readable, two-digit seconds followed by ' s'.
4 h 24 min
